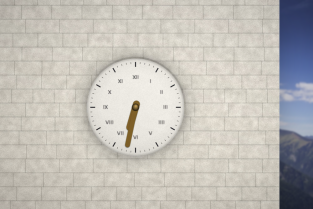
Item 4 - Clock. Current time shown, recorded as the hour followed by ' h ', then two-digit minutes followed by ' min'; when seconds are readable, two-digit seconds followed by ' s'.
6 h 32 min
